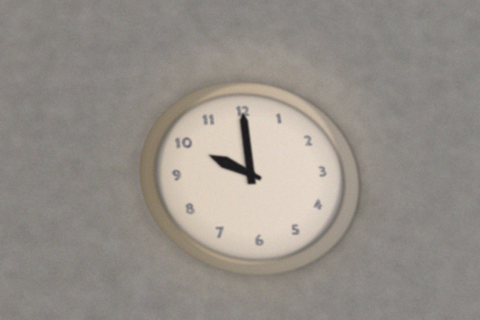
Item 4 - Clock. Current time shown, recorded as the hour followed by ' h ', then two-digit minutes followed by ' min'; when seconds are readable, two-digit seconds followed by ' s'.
10 h 00 min
